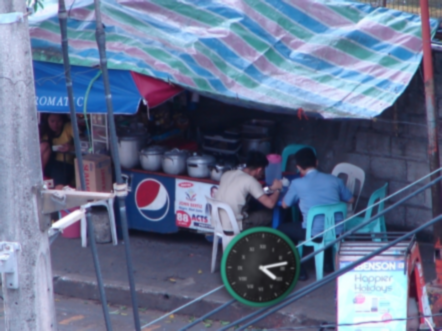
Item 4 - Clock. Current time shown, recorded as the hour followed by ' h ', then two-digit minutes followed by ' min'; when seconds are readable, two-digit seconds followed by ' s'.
4 h 13 min
